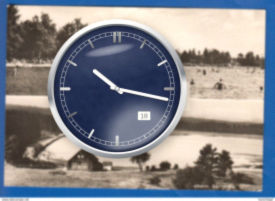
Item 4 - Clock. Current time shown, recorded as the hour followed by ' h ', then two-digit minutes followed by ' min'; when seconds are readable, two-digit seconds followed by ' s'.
10 h 17 min
